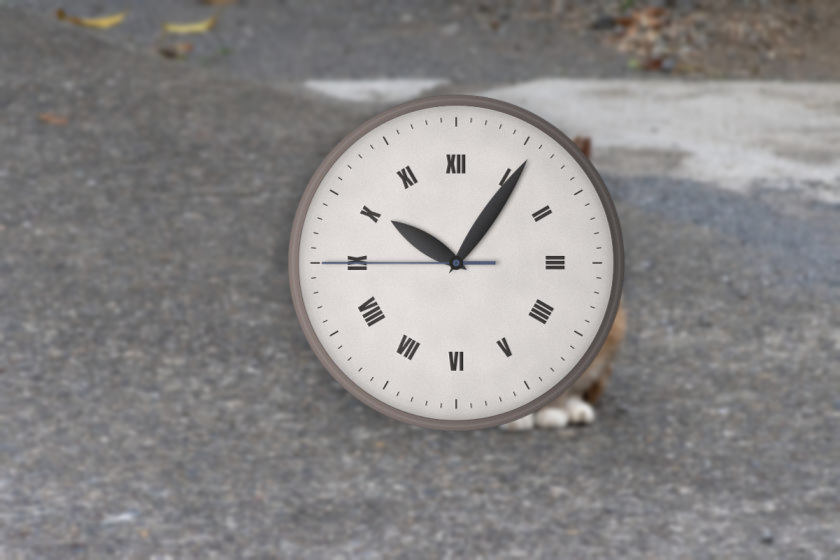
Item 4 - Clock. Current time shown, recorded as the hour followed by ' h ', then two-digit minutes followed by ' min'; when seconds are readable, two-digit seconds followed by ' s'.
10 h 05 min 45 s
